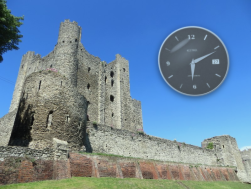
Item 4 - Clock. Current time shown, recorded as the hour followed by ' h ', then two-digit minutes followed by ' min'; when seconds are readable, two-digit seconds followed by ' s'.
6 h 11 min
